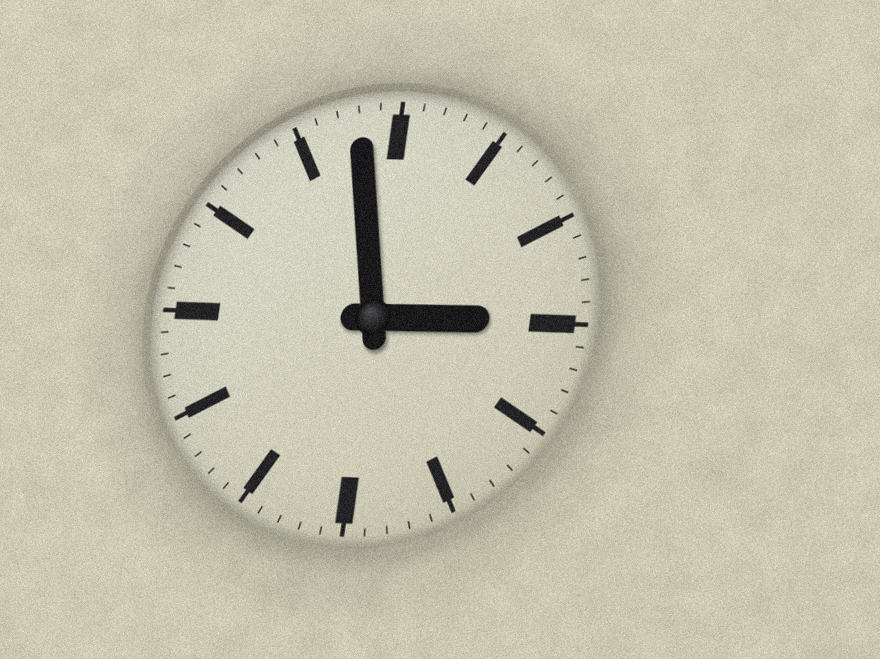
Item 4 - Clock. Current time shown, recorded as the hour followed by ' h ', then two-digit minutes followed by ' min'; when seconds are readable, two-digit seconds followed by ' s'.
2 h 58 min
